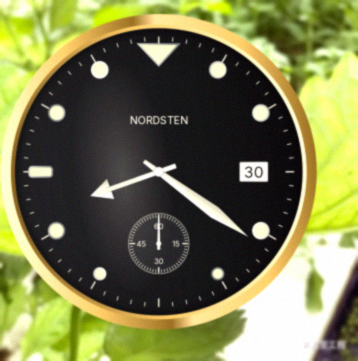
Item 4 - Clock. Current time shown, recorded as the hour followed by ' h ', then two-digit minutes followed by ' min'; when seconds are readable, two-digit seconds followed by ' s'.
8 h 21 min
